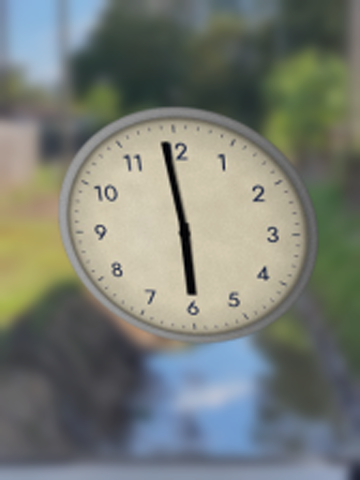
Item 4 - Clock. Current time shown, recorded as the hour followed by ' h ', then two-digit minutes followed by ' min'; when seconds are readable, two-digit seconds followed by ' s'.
5 h 59 min
